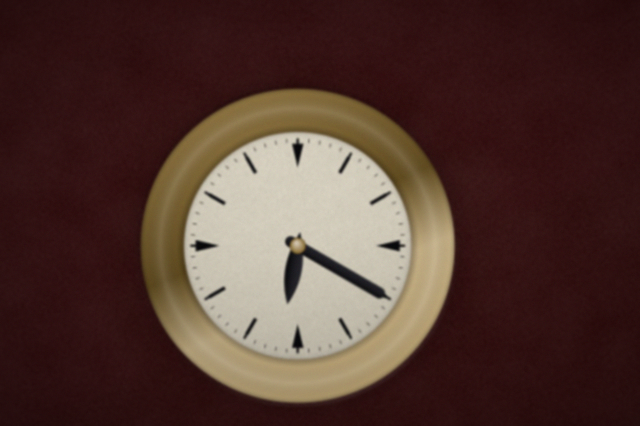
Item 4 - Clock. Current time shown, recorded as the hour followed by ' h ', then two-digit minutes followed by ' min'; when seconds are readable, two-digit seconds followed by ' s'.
6 h 20 min
